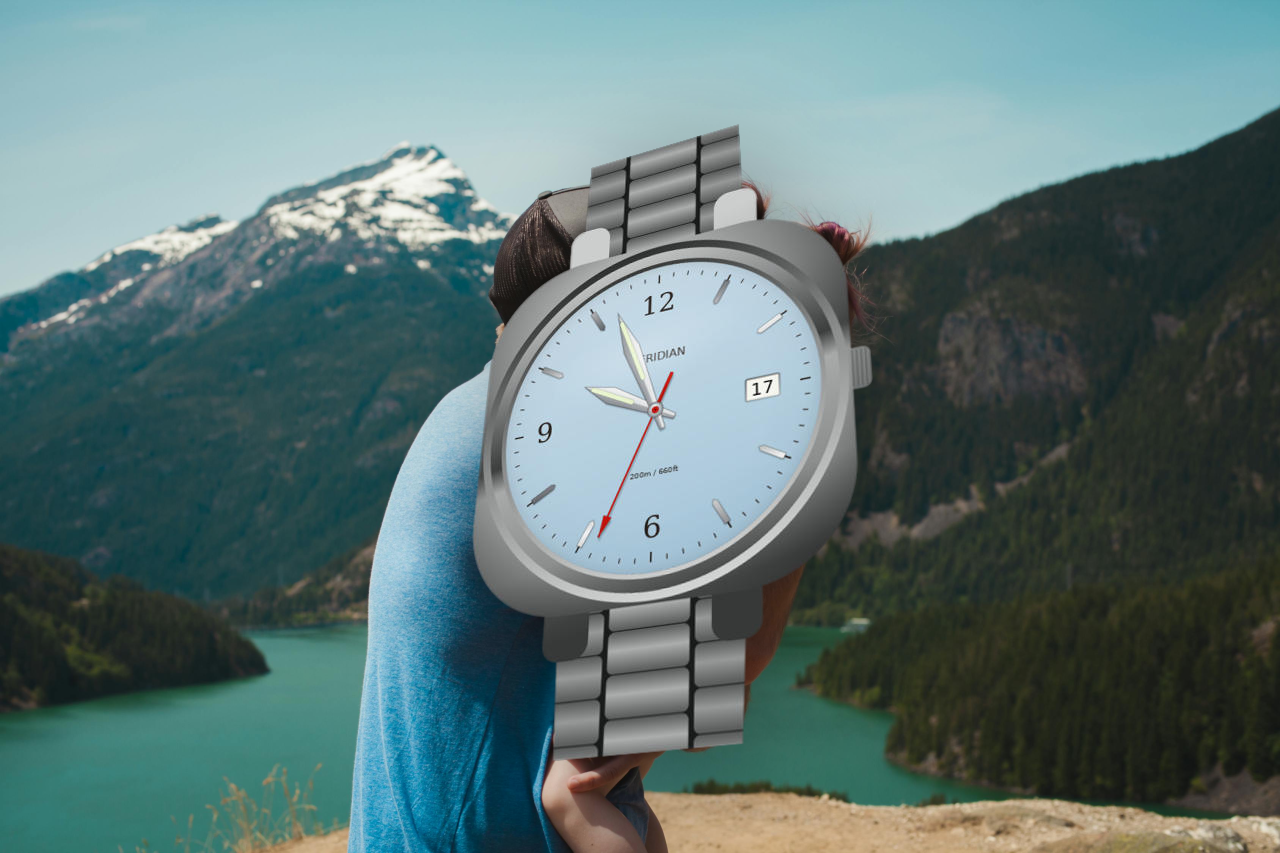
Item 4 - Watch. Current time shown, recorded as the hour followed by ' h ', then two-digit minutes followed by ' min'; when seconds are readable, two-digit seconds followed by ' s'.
9 h 56 min 34 s
